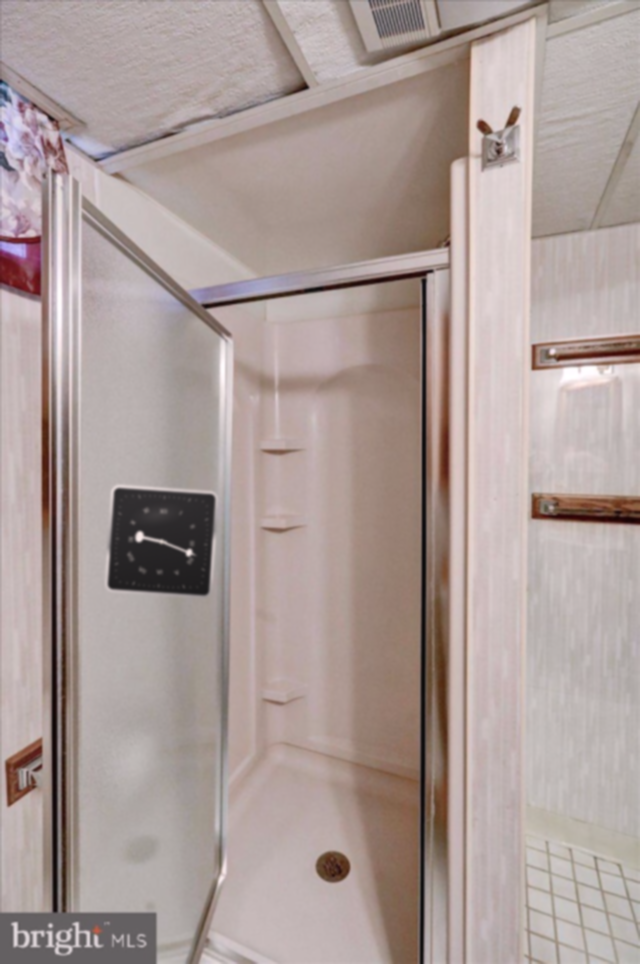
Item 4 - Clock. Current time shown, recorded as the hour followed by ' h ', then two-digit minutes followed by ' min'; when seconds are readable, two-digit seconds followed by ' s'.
9 h 18 min
